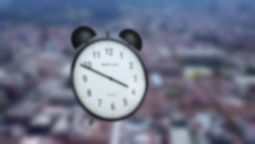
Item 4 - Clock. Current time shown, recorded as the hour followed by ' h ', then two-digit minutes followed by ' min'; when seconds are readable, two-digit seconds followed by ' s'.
3 h 49 min
